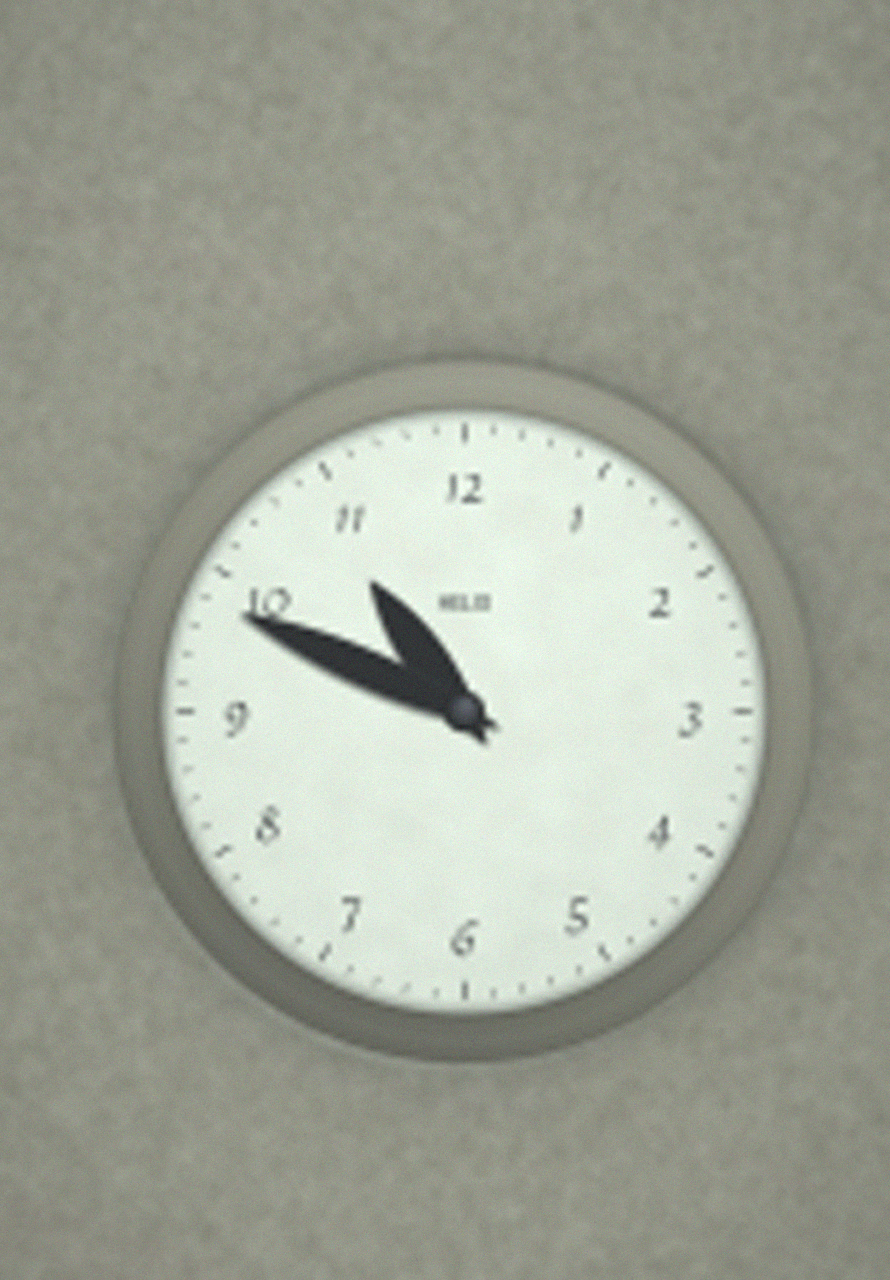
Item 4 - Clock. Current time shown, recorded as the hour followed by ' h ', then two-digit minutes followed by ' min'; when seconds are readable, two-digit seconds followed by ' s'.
10 h 49 min
